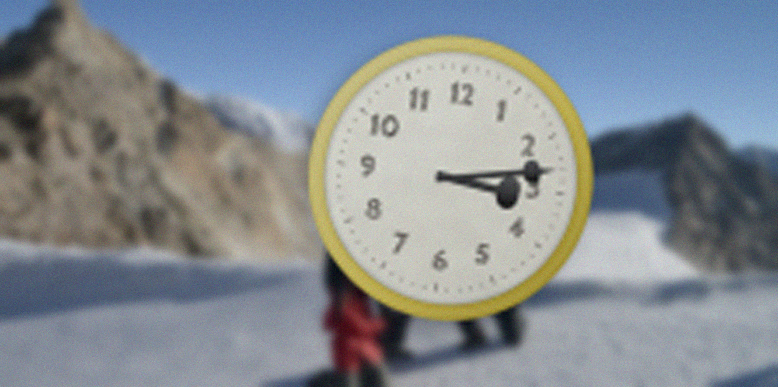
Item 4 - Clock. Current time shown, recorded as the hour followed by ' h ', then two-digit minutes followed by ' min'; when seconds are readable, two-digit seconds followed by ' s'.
3 h 13 min
